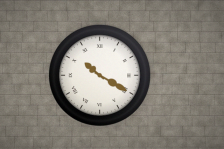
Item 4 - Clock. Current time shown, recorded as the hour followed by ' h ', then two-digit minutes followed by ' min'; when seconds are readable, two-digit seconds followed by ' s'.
10 h 20 min
